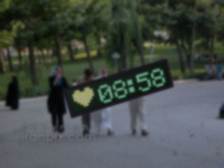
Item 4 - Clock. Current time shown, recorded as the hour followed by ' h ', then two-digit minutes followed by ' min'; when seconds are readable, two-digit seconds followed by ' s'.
8 h 58 min
